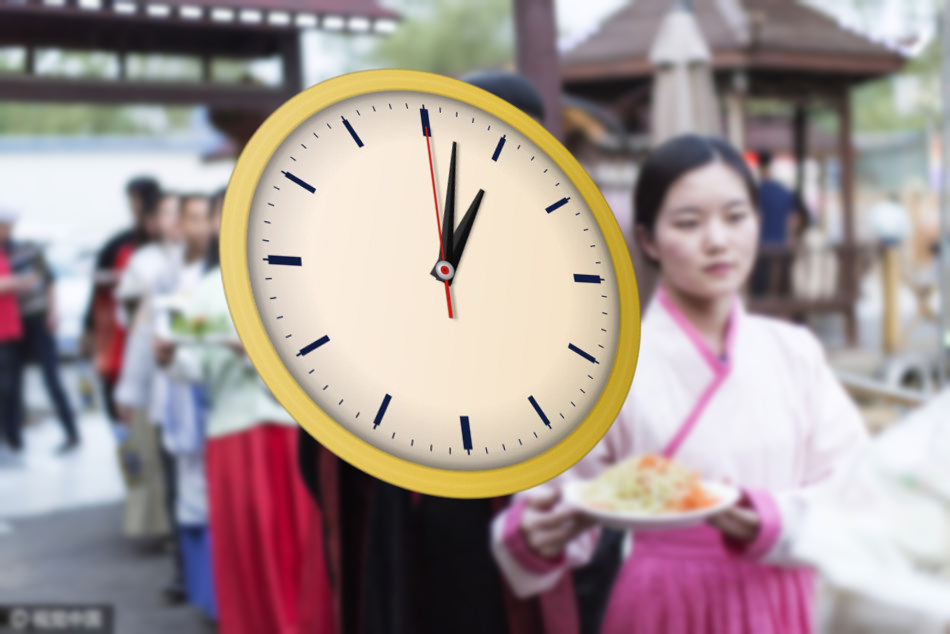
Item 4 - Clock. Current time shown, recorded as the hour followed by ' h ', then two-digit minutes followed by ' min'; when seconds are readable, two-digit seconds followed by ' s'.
1 h 02 min 00 s
